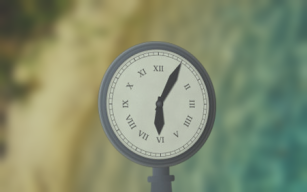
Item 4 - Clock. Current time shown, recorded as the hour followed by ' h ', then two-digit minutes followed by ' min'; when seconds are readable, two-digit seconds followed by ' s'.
6 h 05 min
